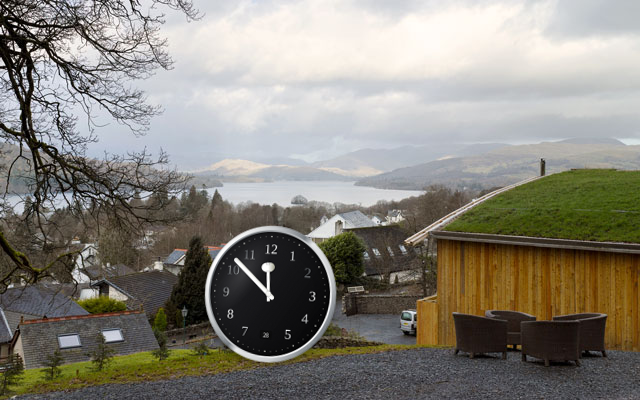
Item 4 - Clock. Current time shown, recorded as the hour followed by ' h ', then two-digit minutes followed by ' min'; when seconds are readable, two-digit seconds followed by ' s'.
11 h 52 min
